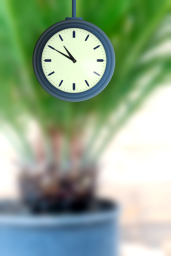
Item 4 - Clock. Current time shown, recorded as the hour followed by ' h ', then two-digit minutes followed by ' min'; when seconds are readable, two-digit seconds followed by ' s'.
10 h 50 min
